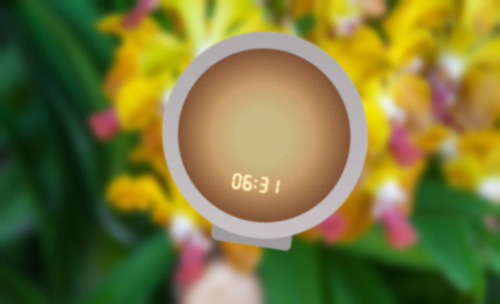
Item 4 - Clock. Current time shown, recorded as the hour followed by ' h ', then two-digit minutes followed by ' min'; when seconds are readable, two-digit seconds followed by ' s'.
6 h 31 min
